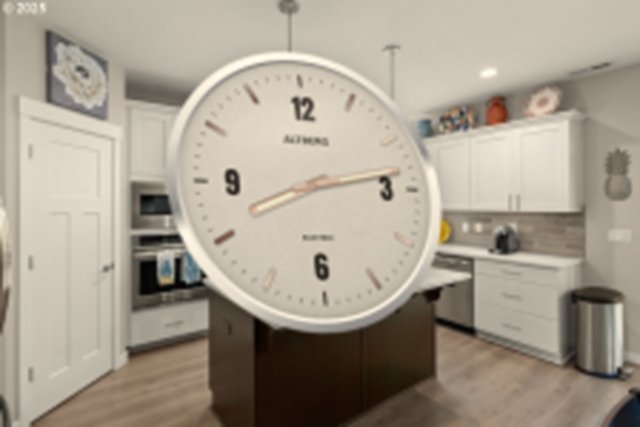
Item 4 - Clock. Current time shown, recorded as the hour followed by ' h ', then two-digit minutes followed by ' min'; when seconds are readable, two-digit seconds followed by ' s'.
8 h 13 min
